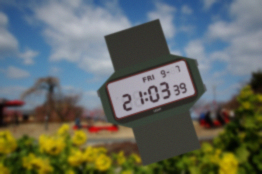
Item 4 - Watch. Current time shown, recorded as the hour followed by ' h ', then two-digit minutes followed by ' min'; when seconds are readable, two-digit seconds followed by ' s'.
21 h 03 min 39 s
